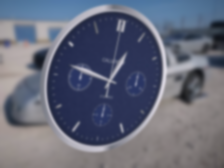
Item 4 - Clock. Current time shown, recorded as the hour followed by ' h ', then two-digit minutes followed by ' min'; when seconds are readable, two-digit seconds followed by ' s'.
12 h 47 min
